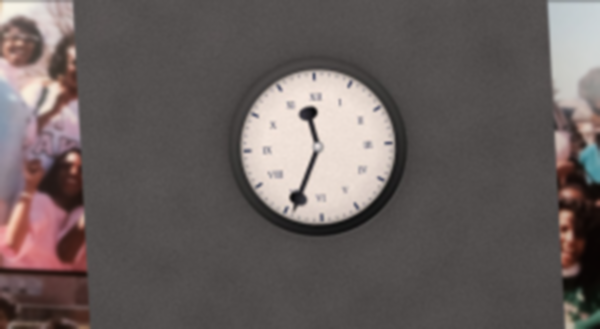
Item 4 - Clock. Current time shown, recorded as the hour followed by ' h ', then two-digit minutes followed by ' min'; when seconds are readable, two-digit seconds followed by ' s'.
11 h 34 min
